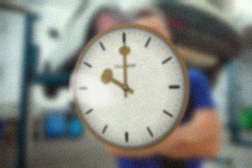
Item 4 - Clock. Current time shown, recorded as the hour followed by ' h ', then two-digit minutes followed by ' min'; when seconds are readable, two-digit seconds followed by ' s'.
10 h 00 min
